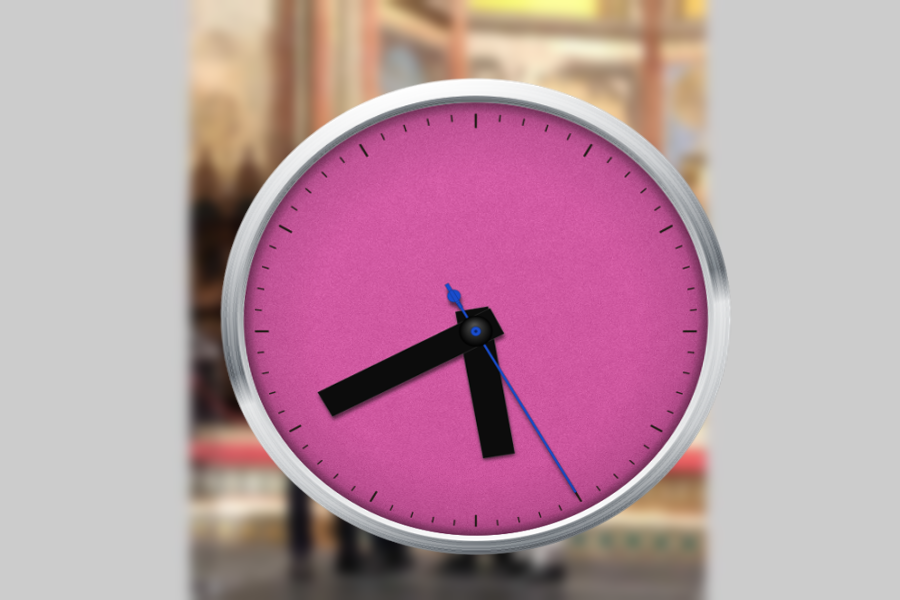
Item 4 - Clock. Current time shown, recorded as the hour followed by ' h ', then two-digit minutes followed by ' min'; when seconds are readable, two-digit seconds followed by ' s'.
5 h 40 min 25 s
